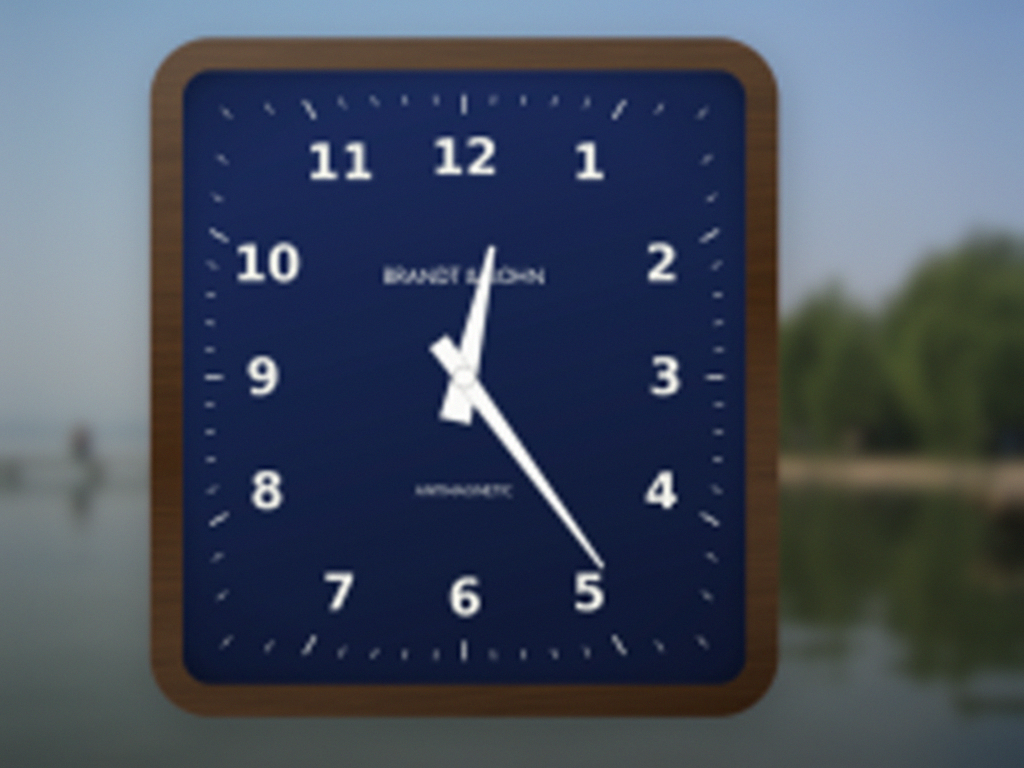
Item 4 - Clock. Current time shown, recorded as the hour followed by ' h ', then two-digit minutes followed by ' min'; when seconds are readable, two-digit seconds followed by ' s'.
12 h 24 min
